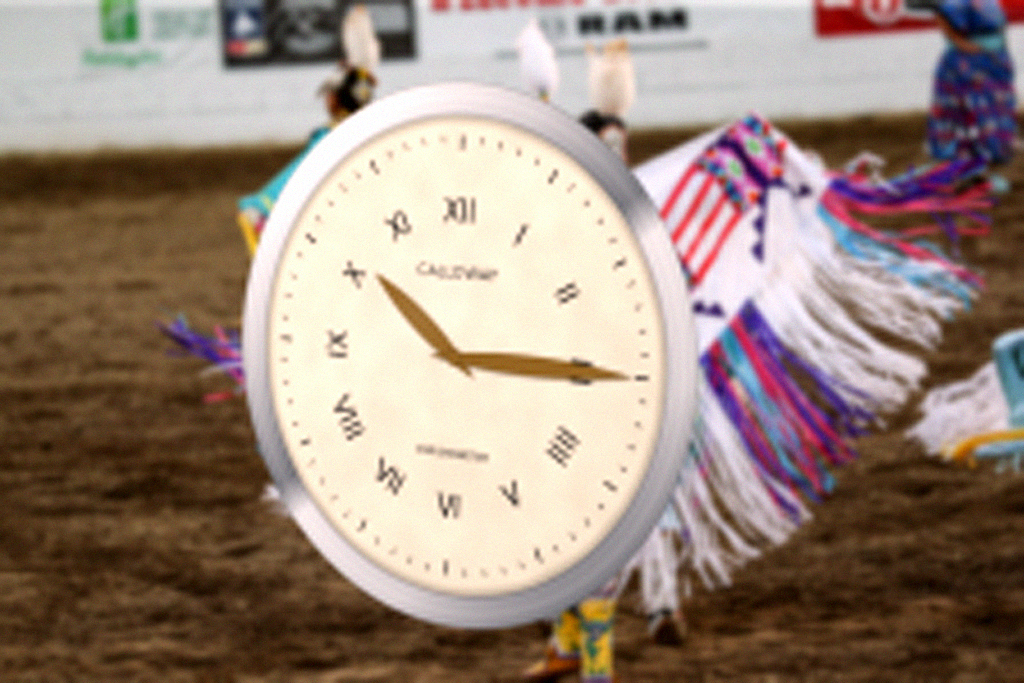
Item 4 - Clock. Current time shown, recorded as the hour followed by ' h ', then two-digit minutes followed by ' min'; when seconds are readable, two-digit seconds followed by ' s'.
10 h 15 min
